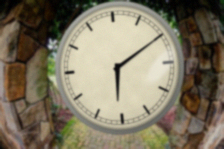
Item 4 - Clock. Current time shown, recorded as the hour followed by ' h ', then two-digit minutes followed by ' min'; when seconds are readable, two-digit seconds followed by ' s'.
6 h 10 min
